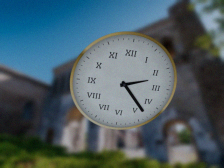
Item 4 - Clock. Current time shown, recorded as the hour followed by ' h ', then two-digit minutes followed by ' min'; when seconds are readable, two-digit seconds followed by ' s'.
2 h 23 min
